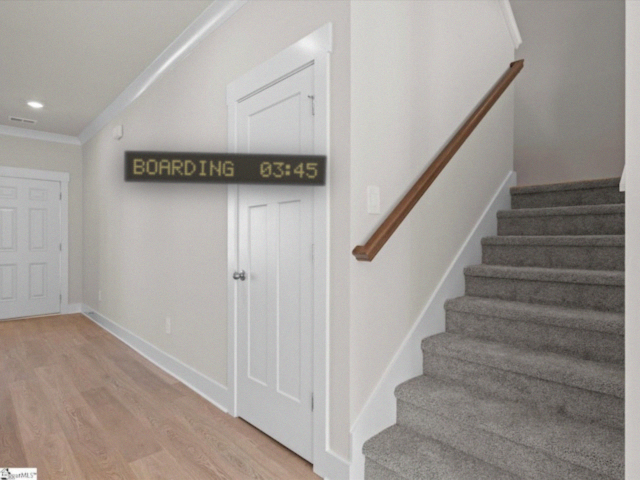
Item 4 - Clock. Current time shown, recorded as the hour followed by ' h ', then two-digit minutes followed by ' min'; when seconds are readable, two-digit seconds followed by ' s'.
3 h 45 min
